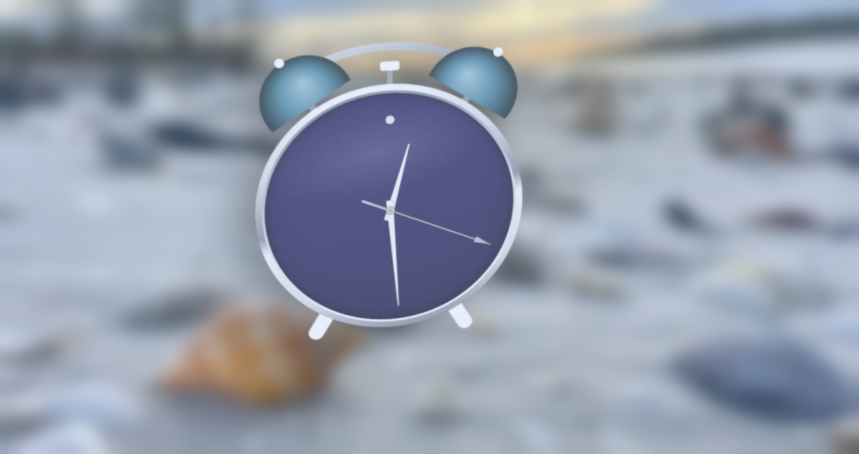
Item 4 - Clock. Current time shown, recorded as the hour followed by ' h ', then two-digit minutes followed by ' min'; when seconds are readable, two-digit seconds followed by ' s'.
12 h 29 min 19 s
